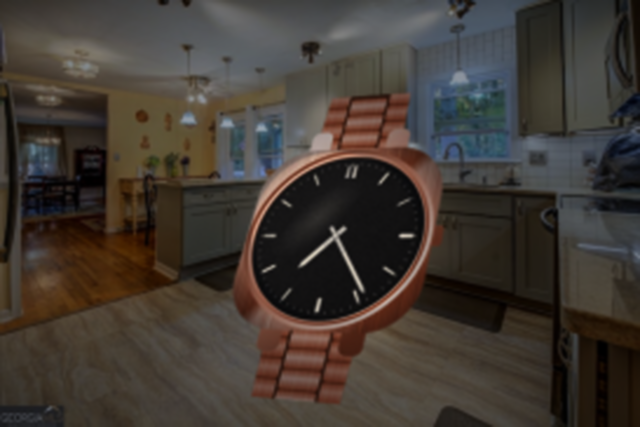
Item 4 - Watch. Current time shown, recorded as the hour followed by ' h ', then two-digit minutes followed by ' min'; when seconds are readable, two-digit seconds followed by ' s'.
7 h 24 min
